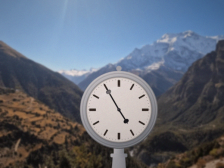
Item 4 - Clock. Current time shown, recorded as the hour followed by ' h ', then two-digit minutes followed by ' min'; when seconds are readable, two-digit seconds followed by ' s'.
4 h 55 min
